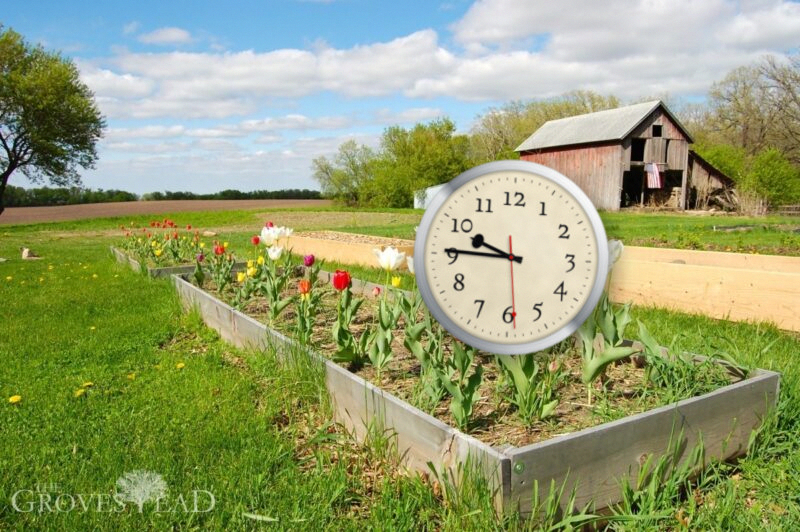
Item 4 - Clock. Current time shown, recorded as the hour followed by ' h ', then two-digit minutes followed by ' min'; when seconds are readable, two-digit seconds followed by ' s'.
9 h 45 min 29 s
